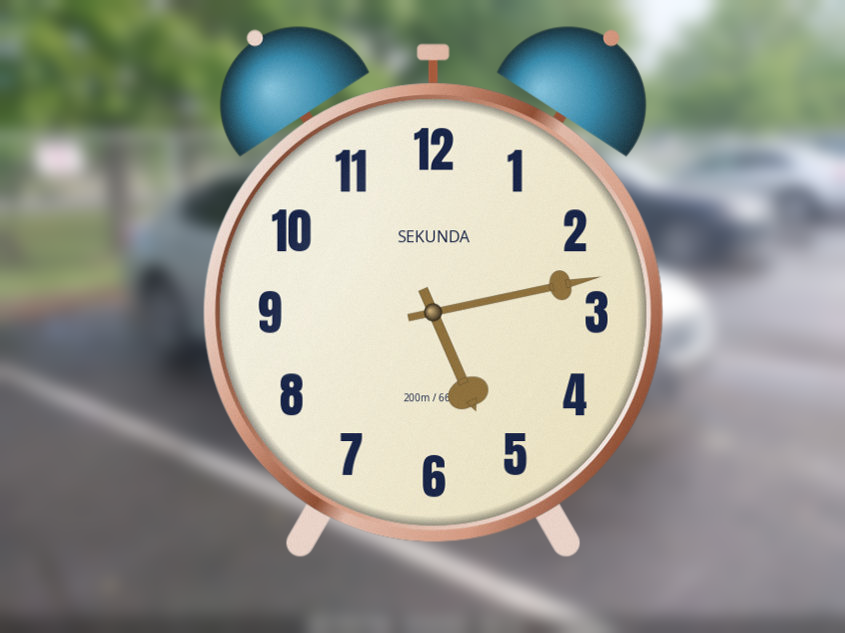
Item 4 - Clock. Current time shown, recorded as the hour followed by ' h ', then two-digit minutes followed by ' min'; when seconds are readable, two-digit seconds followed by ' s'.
5 h 13 min
